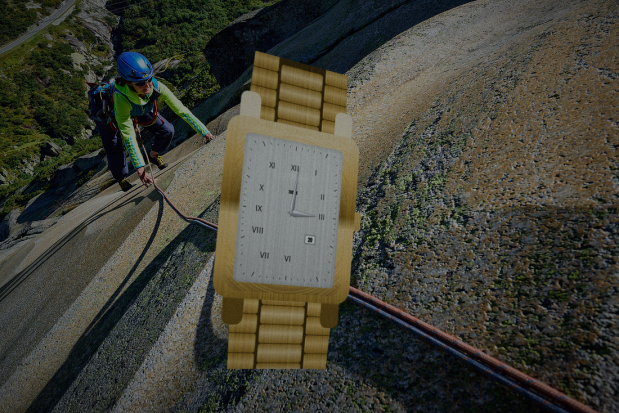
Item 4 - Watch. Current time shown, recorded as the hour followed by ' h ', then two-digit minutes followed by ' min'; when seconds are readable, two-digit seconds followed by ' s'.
3 h 01 min
